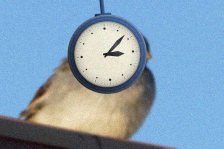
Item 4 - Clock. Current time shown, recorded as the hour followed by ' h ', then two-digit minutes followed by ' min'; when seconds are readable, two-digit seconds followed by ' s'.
3 h 08 min
